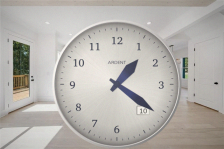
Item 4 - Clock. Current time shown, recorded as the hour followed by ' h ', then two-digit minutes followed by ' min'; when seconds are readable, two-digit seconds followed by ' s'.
1 h 21 min
